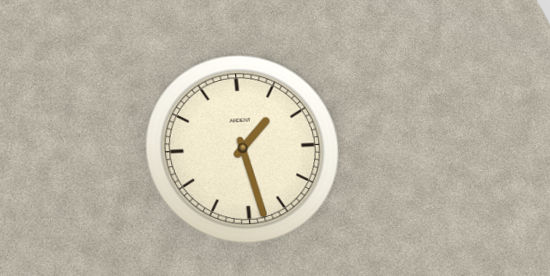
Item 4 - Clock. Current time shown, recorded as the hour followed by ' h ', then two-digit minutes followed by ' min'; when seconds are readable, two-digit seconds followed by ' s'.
1 h 28 min
